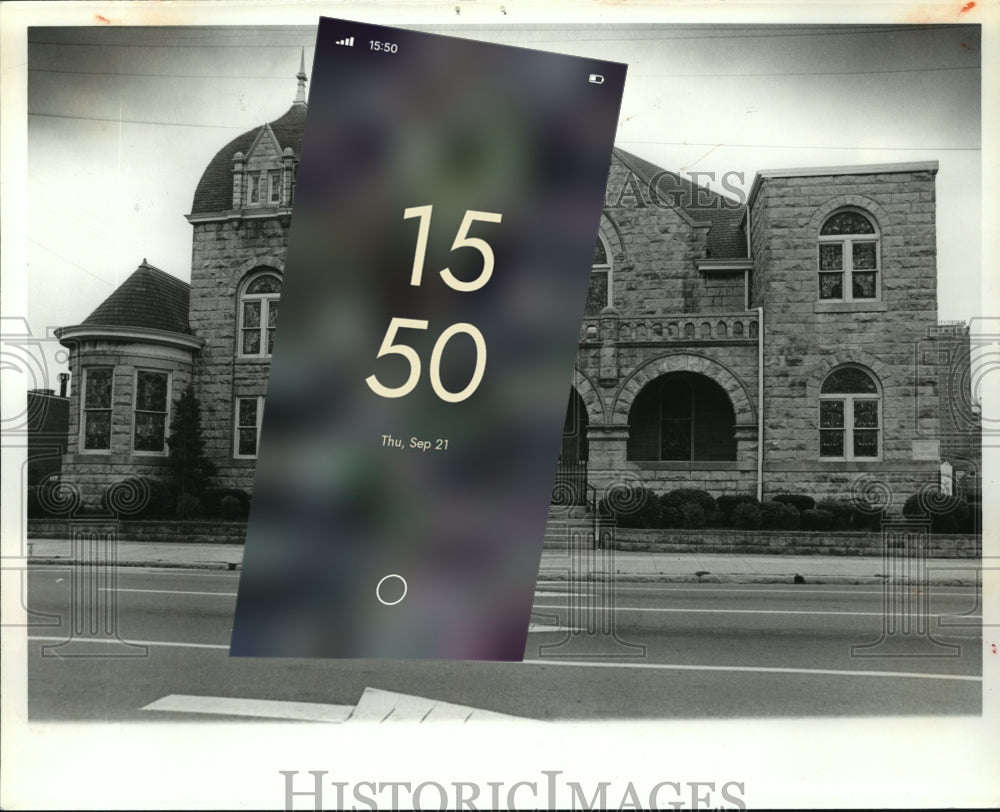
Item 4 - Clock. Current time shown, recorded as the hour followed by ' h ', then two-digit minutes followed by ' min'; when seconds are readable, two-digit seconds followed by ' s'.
15 h 50 min
